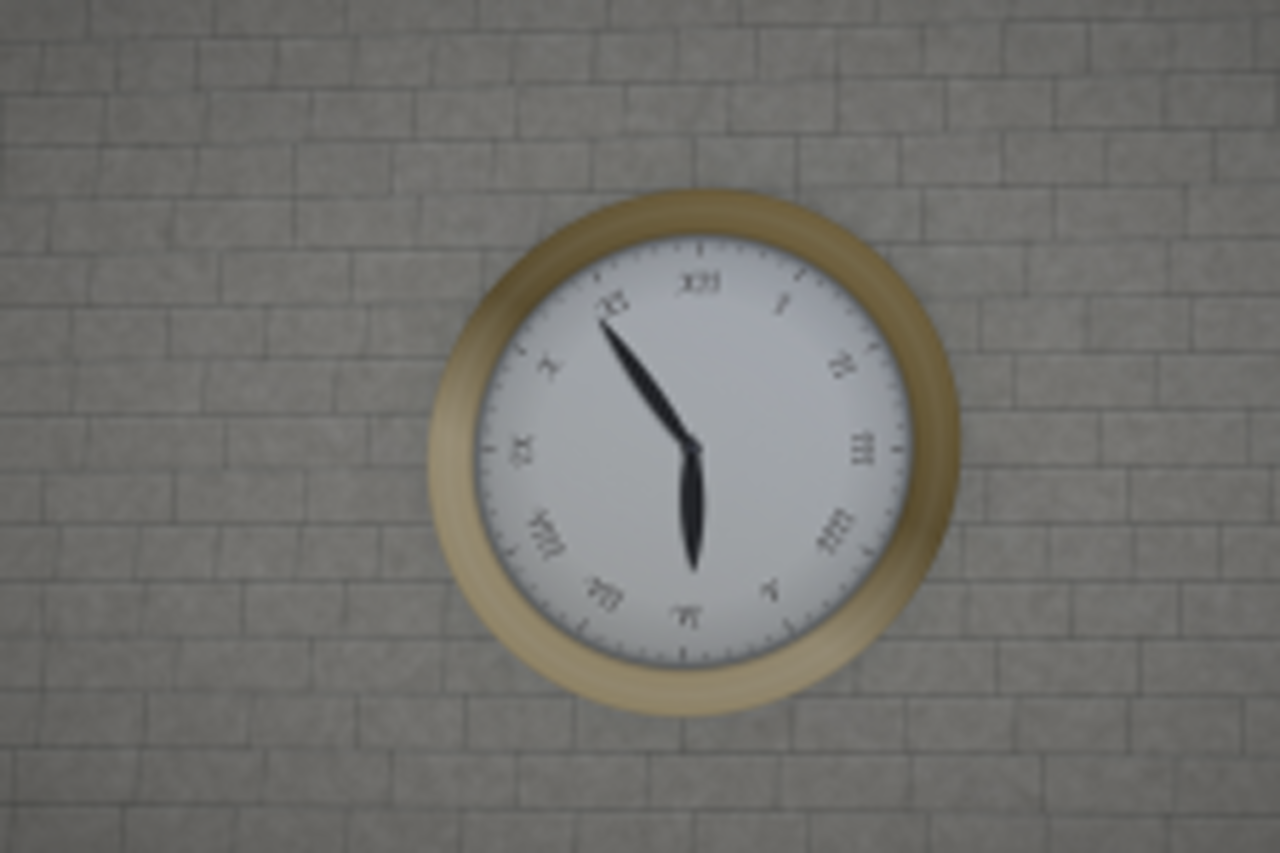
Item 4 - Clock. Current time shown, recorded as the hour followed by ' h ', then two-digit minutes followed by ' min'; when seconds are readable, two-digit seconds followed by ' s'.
5 h 54 min
